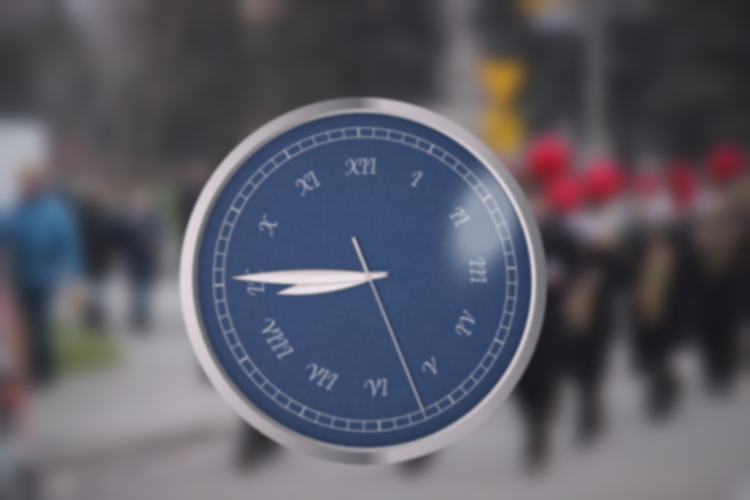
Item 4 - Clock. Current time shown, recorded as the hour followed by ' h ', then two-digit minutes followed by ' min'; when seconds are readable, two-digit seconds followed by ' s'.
8 h 45 min 27 s
